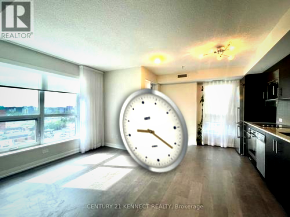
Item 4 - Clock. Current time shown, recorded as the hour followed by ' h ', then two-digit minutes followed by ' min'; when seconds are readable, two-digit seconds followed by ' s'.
9 h 22 min
